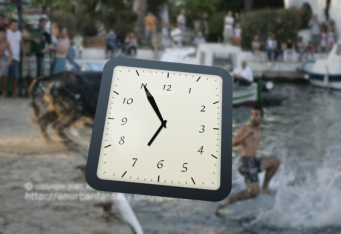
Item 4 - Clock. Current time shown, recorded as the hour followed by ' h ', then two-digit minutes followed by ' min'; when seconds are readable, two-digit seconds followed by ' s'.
6 h 55 min
